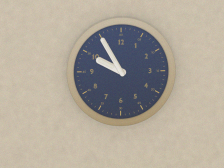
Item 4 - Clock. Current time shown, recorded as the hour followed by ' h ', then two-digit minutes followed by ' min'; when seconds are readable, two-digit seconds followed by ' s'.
9 h 55 min
